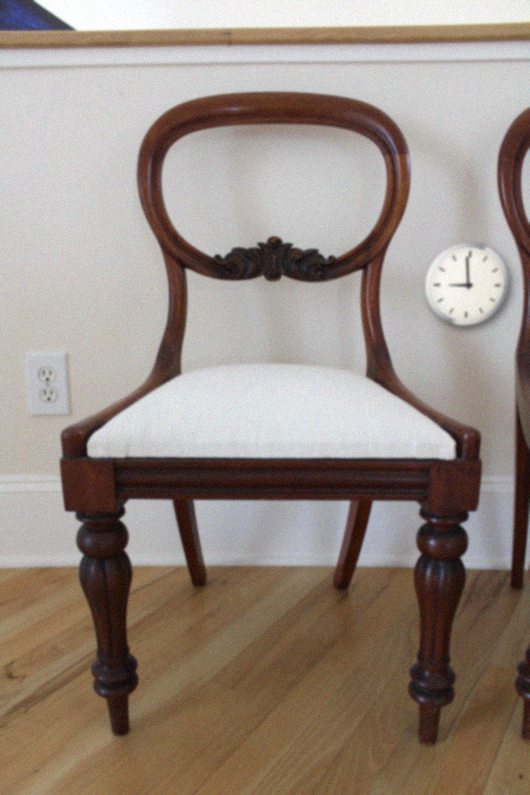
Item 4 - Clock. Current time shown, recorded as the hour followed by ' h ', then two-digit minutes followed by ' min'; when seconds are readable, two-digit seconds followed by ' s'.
8 h 59 min
